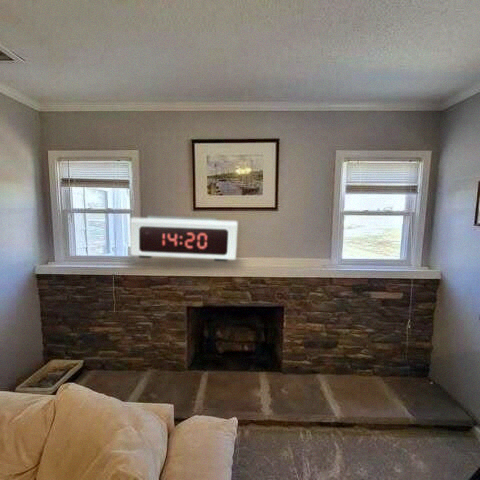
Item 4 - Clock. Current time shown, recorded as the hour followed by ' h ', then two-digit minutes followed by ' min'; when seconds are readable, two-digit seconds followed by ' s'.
14 h 20 min
